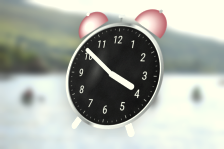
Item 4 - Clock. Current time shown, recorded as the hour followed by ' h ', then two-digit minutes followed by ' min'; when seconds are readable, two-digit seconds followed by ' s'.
3 h 51 min
